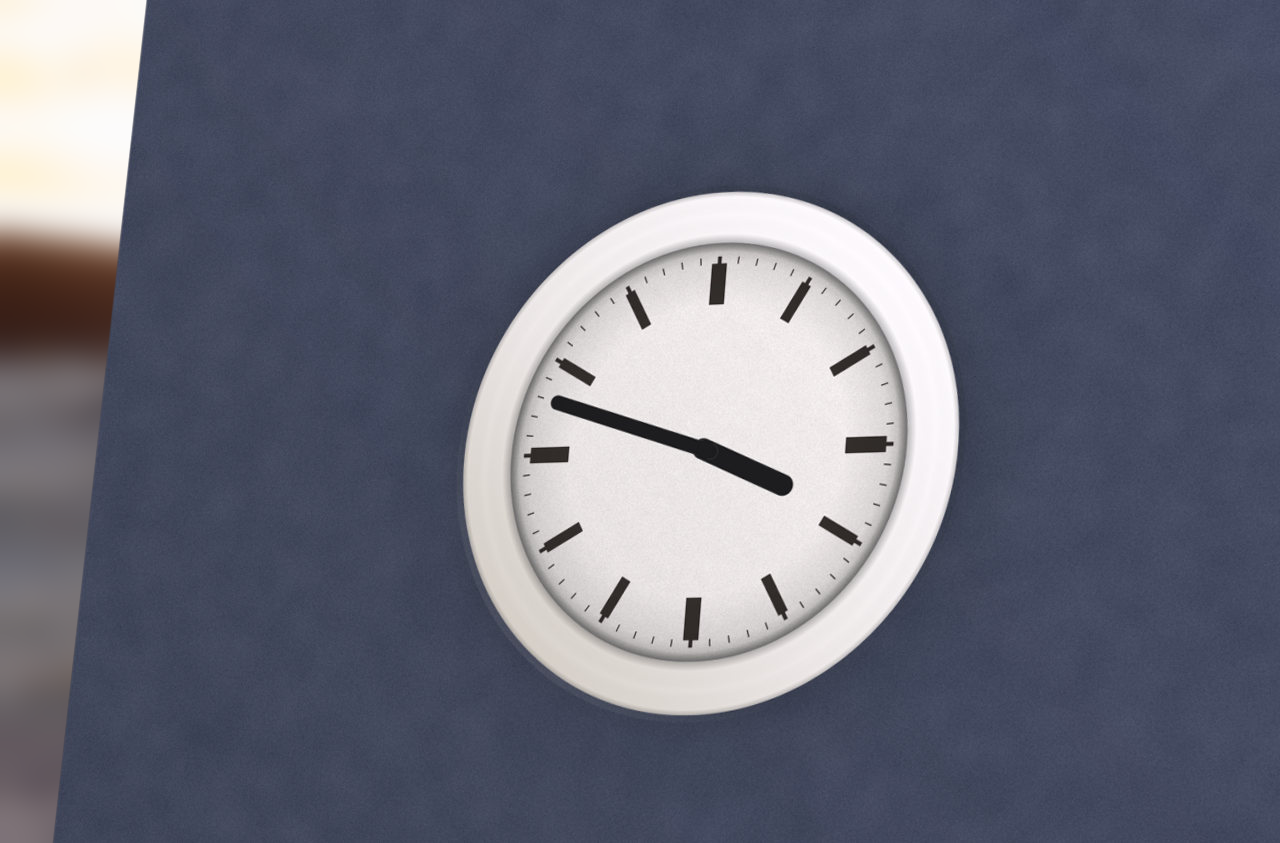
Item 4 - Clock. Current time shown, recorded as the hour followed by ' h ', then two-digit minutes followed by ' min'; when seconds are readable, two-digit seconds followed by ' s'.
3 h 48 min
